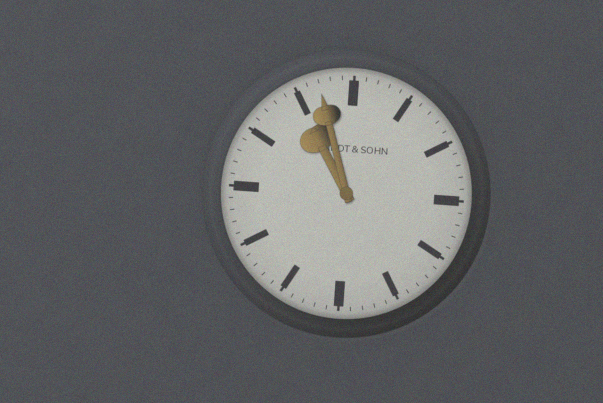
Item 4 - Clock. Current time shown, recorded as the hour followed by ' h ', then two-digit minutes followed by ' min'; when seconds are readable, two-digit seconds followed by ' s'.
10 h 57 min
